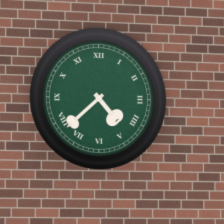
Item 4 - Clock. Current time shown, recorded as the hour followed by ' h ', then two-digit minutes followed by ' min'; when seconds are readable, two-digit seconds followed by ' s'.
4 h 38 min
